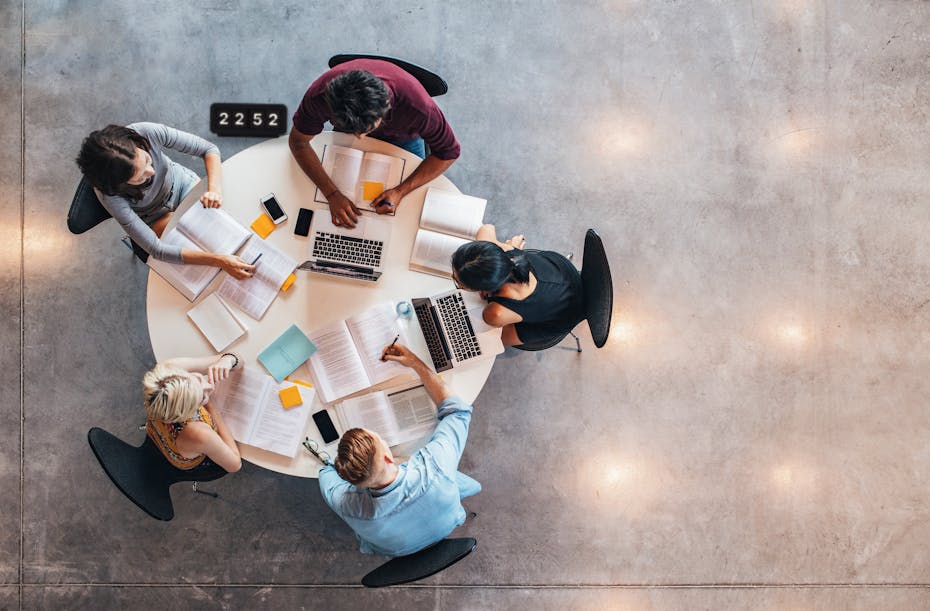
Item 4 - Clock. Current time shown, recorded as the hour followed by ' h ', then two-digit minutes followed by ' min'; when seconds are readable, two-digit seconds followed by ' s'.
22 h 52 min
